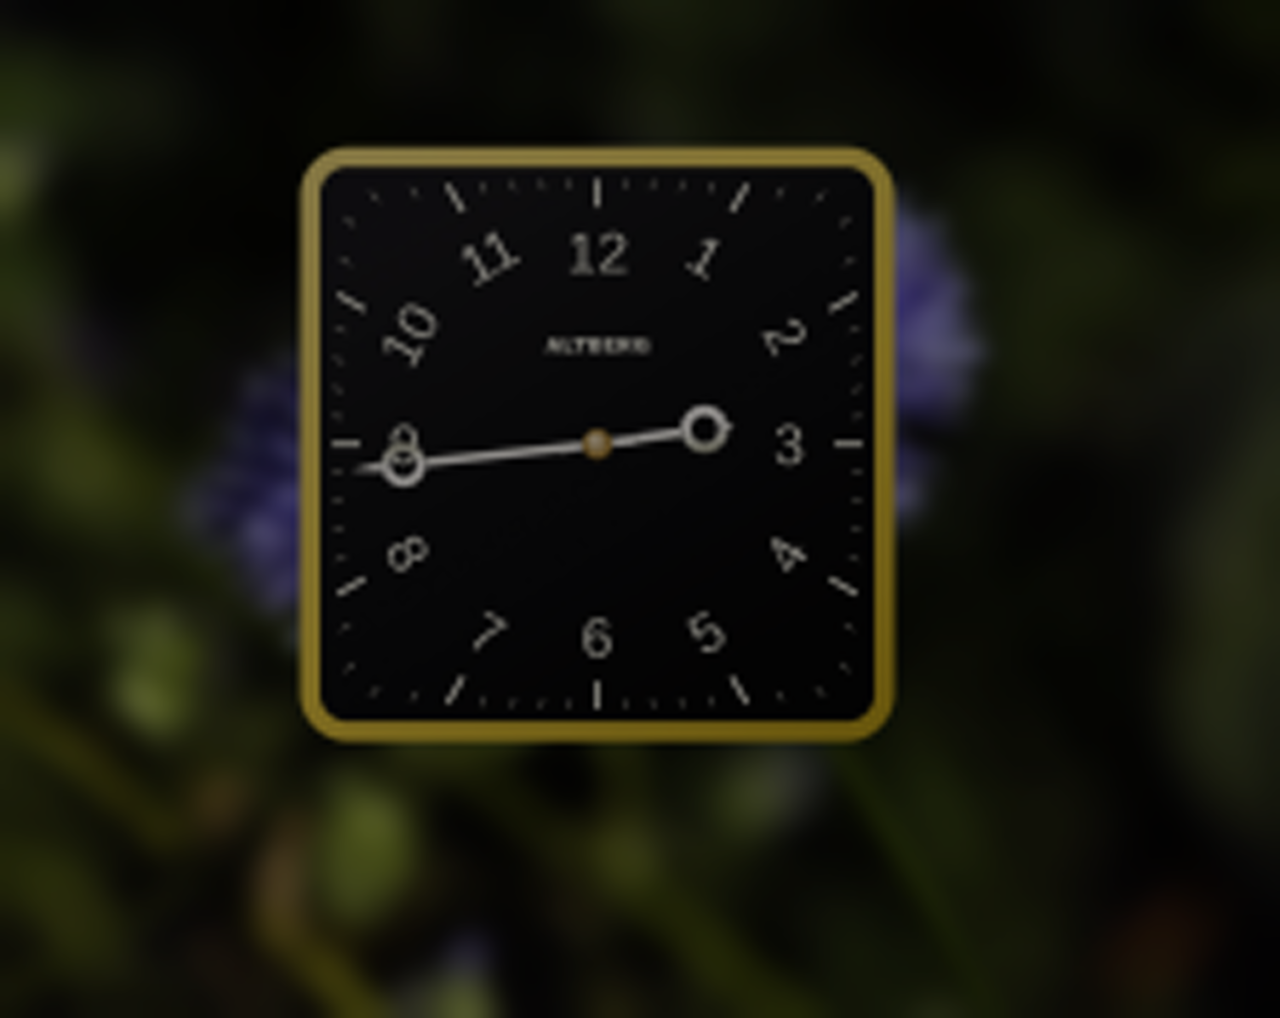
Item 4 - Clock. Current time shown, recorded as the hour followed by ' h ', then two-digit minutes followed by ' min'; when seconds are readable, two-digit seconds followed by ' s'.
2 h 44 min
